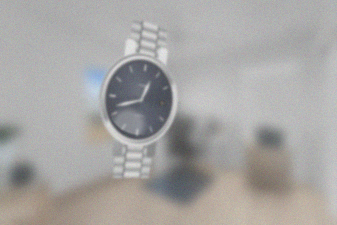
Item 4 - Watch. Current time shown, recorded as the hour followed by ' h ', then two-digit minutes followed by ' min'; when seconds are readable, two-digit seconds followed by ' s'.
12 h 42 min
